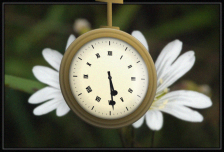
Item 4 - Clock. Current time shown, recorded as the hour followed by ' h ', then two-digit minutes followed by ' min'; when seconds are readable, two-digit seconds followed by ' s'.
5 h 29 min
